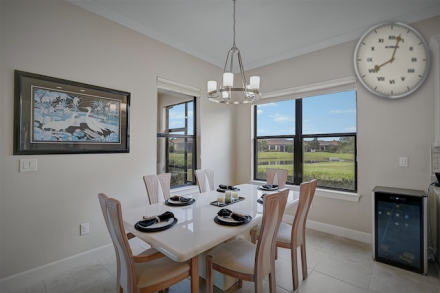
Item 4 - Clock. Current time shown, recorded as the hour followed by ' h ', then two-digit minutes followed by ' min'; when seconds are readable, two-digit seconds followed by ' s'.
8 h 03 min
